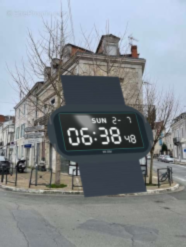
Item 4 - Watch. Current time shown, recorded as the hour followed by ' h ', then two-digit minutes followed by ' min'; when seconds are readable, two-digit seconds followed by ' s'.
6 h 38 min
